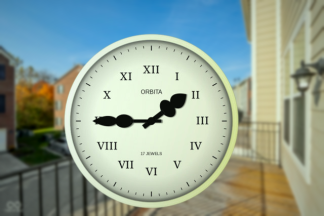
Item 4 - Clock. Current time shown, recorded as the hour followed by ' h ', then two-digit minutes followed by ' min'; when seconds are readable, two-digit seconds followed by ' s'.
1 h 45 min
